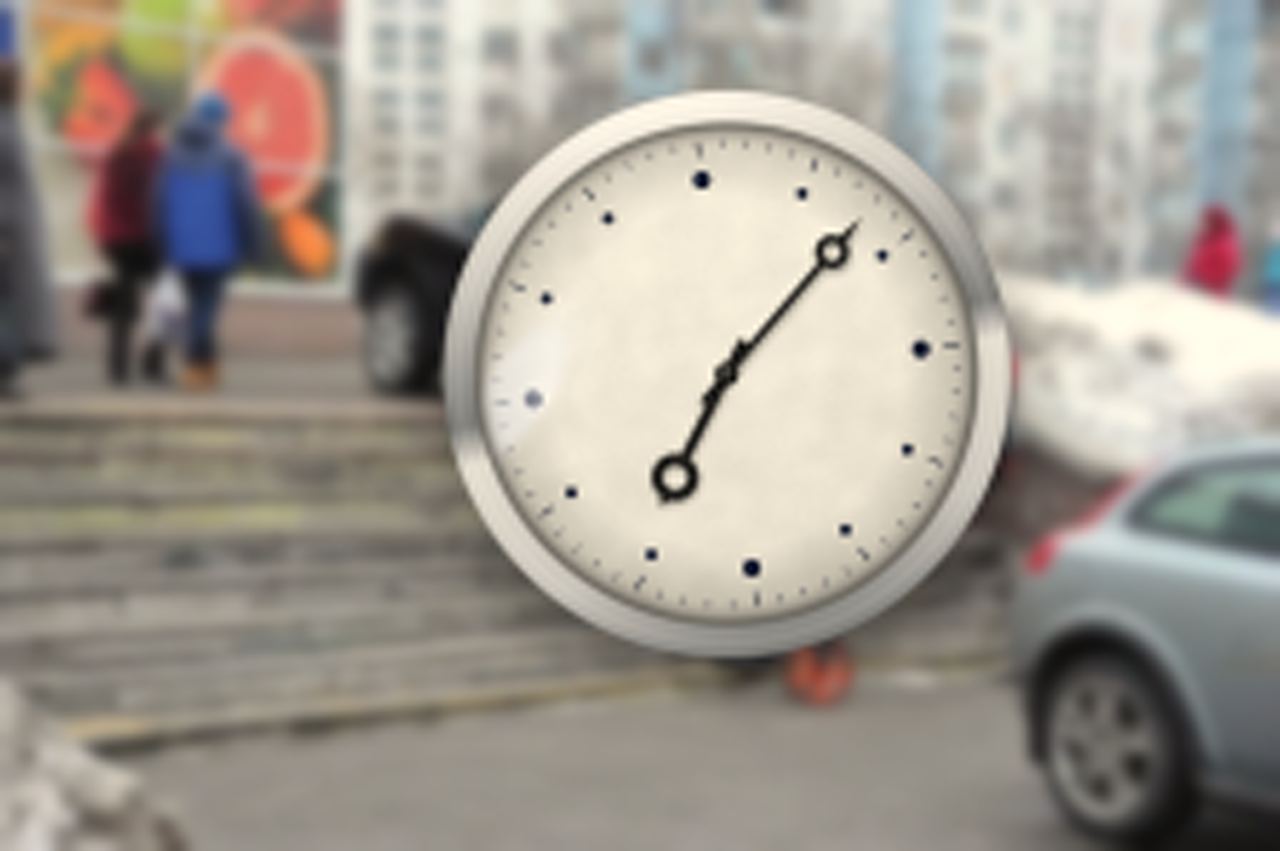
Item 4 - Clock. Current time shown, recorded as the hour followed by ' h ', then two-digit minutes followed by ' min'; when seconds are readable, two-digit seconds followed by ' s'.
7 h 08 min
